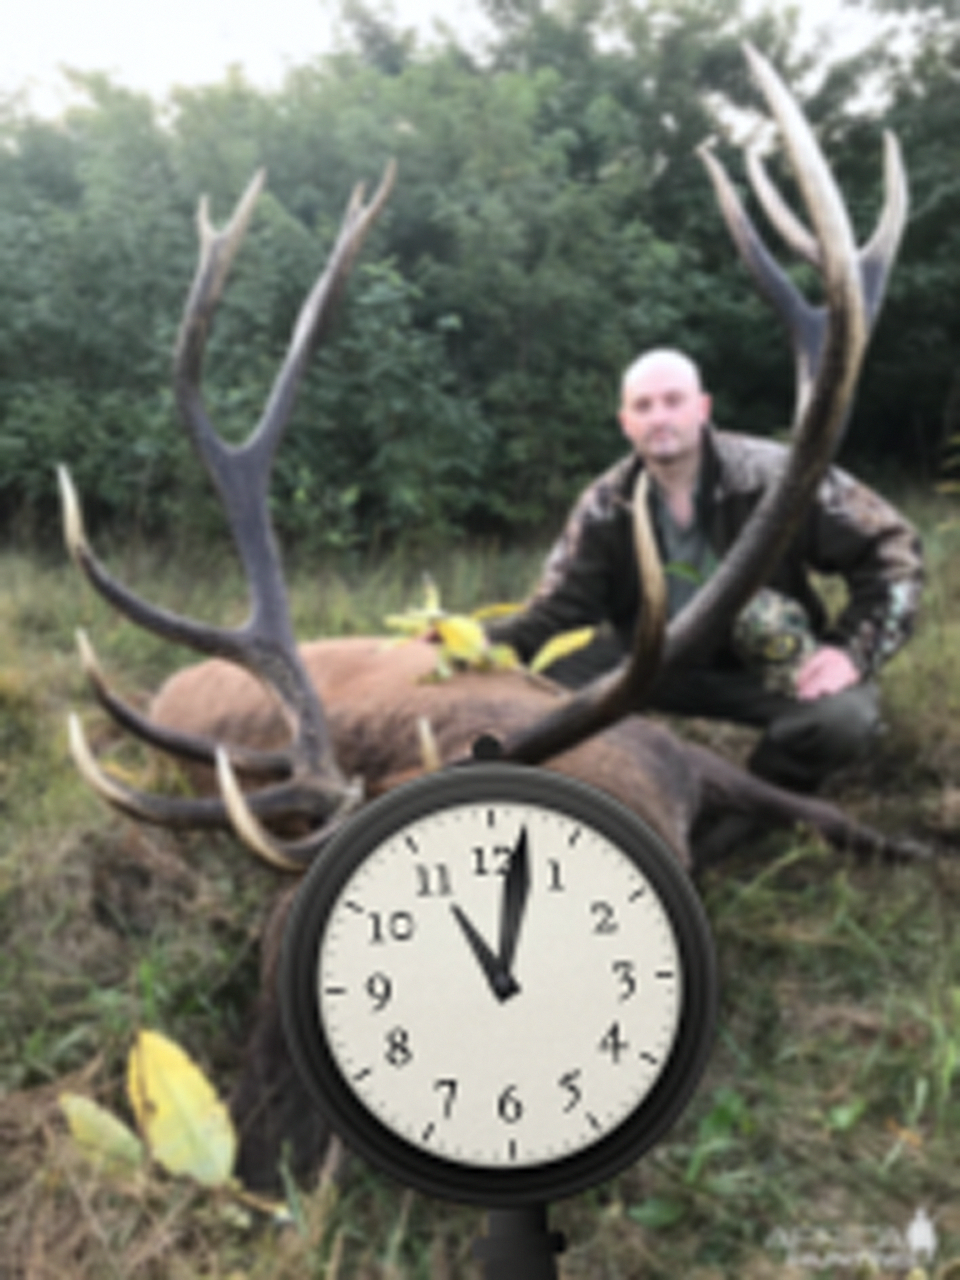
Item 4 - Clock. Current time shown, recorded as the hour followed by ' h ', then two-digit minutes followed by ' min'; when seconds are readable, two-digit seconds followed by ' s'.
11 h 02 min
